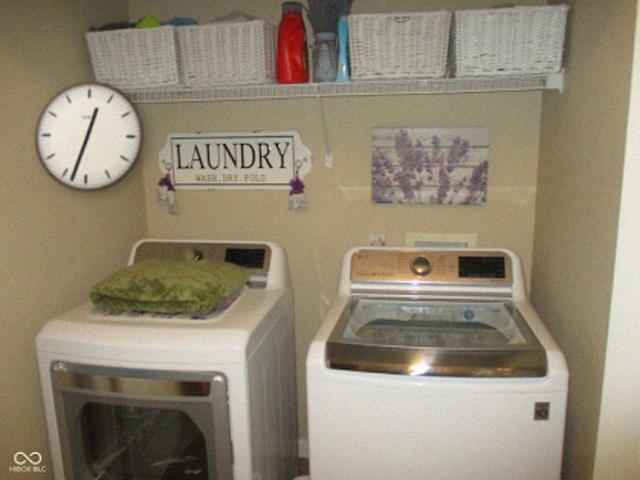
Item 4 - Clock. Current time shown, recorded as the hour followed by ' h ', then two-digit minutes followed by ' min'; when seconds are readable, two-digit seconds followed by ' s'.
12 h 33 min
